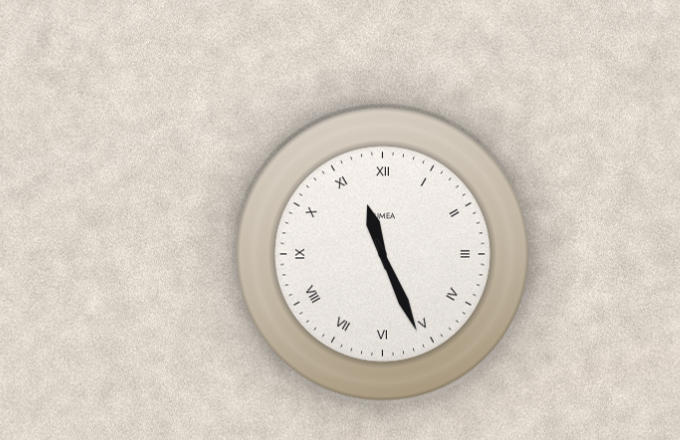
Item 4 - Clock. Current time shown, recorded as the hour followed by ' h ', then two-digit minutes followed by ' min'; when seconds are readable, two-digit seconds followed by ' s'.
11 h 26 min
